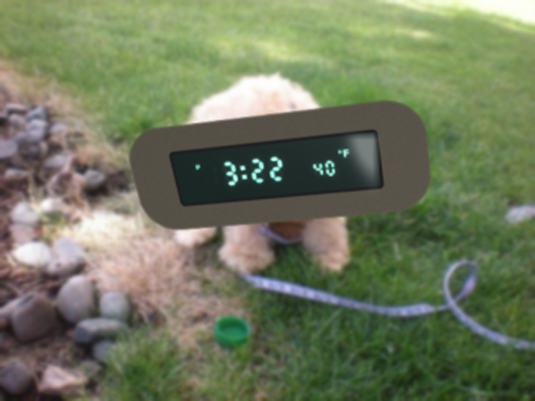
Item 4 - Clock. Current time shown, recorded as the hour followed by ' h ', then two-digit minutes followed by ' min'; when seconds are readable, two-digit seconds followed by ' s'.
3 h 22 min
